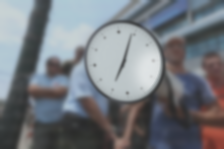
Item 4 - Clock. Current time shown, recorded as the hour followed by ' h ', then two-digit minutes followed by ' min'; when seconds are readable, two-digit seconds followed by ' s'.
7 h 04 min
